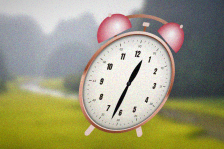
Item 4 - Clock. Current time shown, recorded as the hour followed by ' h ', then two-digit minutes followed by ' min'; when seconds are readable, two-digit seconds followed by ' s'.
12 h 32 min
